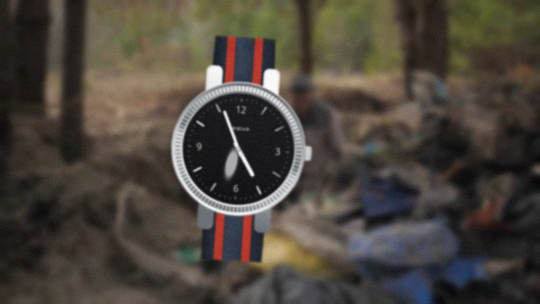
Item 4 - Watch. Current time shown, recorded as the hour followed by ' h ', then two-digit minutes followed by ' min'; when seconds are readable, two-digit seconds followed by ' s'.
4 h 56 min
